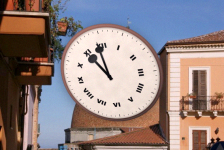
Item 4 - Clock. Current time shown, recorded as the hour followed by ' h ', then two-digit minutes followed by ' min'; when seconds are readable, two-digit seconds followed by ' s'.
10 h 59 min
